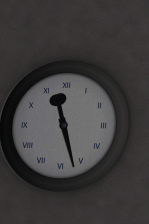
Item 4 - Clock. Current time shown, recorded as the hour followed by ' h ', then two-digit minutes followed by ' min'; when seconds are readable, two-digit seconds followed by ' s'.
11 h 27 min
